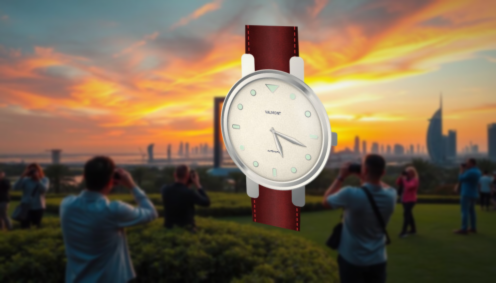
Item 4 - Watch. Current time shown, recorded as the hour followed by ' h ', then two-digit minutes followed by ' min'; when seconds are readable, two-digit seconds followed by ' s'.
5 h 18 min
